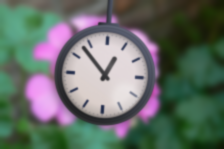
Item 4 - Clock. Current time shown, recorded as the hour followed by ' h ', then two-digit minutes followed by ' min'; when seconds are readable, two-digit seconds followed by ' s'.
12 h 53 min
